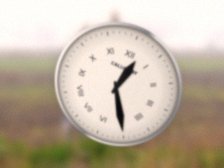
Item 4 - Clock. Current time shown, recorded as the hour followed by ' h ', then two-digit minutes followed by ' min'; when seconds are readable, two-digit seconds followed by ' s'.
12 h 25 min
